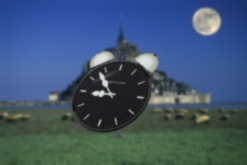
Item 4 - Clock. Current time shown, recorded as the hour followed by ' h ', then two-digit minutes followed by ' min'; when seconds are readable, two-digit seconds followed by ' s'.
8 h 53 min
